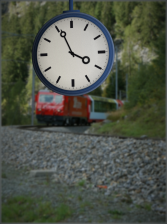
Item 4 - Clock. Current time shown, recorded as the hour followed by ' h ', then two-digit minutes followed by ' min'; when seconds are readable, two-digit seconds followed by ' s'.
3 h 56 min
